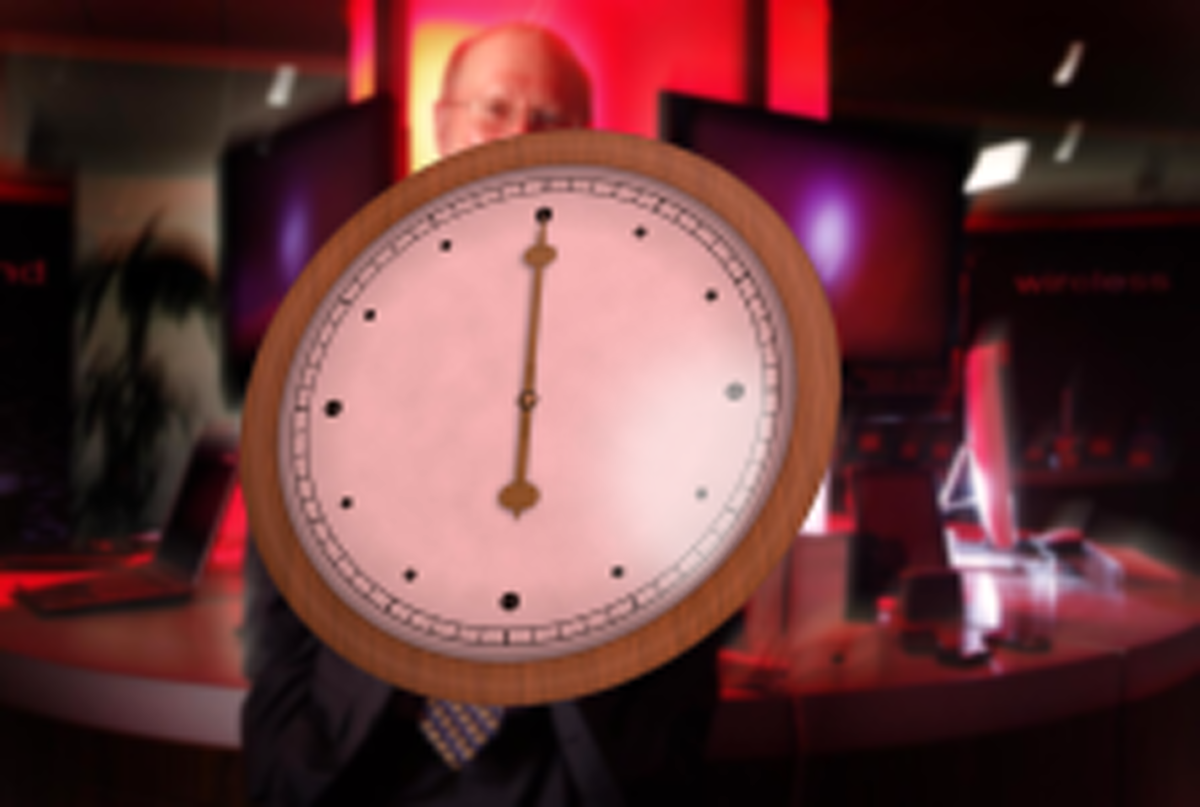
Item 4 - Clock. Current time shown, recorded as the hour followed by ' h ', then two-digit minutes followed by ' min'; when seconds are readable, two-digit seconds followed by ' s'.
6 h 00 min
